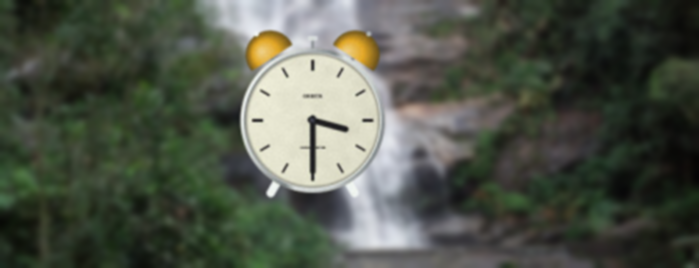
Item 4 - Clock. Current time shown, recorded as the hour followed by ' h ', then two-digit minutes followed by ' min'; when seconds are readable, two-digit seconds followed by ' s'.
3 h 30 min
